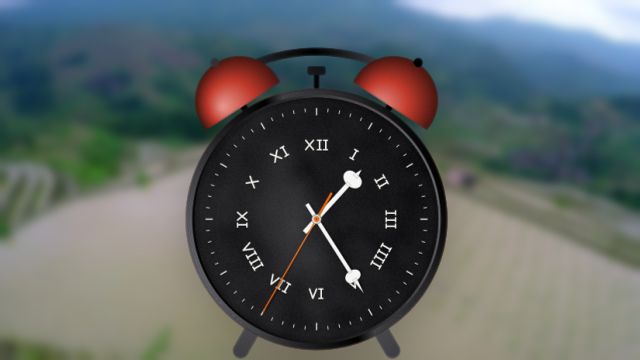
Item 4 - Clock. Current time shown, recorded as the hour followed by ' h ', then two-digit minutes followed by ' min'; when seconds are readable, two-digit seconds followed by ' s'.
1 h 24 min 35 s
